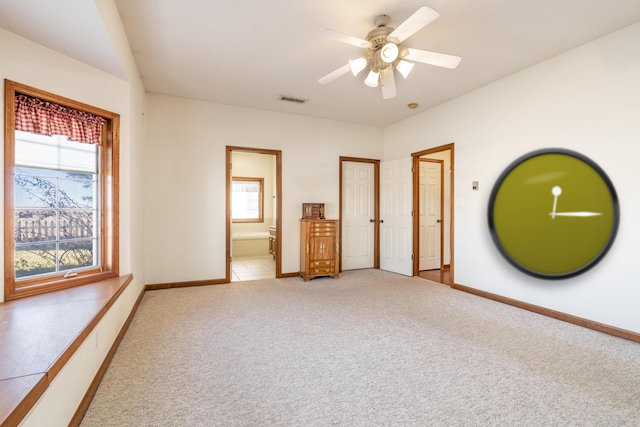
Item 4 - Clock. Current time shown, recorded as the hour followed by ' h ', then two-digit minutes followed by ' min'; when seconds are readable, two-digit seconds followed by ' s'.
12 h 15 min
